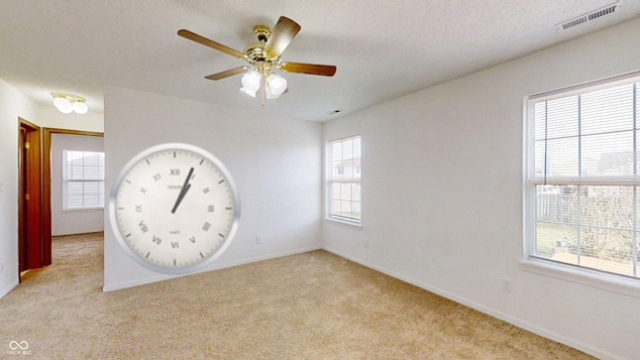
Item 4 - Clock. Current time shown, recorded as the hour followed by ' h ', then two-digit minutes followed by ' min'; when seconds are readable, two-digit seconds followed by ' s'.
1 h 04 min
